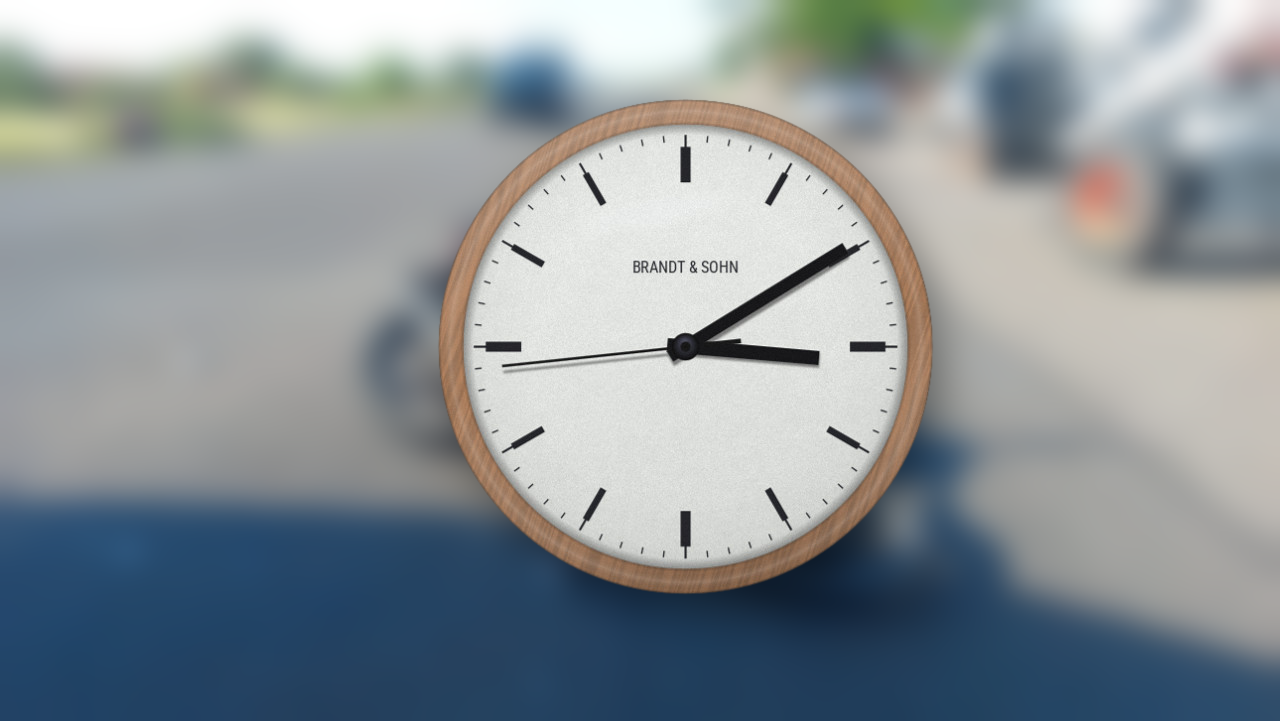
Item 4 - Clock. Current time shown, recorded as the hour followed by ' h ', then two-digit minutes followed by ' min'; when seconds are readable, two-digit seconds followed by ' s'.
3 h 09 min 44 s
